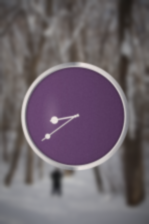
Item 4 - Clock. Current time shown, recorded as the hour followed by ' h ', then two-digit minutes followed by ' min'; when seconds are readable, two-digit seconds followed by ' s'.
8 h 39 min
